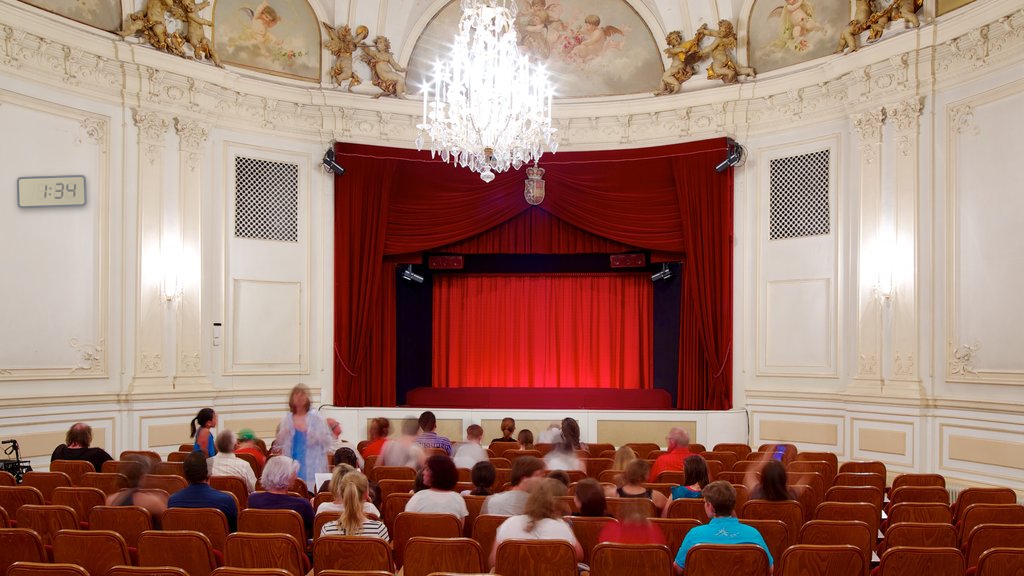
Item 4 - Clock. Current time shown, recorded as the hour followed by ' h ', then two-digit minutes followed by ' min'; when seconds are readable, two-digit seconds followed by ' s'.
1 h 34 min
